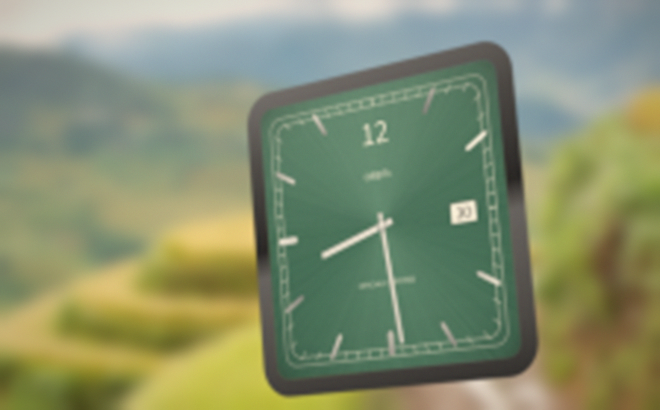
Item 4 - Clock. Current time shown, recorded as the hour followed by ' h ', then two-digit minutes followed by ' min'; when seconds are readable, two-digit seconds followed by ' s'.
8 h 29 min
